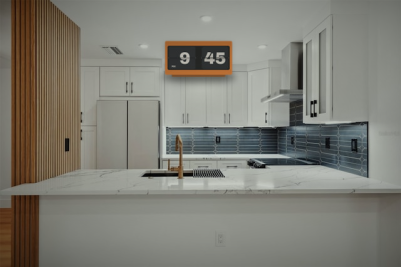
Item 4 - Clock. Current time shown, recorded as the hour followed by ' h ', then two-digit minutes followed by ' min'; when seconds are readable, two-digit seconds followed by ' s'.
9 h 45 min
